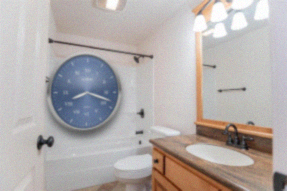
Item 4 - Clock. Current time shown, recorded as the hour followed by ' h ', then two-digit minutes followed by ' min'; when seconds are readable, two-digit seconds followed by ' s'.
8 h 18 min
